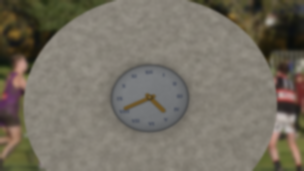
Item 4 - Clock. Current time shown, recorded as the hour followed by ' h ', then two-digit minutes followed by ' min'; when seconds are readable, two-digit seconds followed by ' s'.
4 h 41 min
